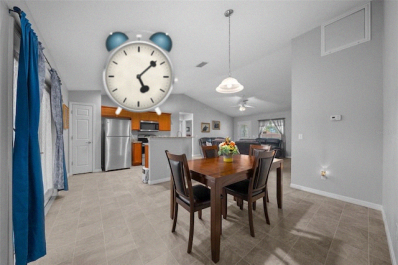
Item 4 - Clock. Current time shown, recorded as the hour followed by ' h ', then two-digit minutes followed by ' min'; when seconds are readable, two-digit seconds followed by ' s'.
5 h 08 min
